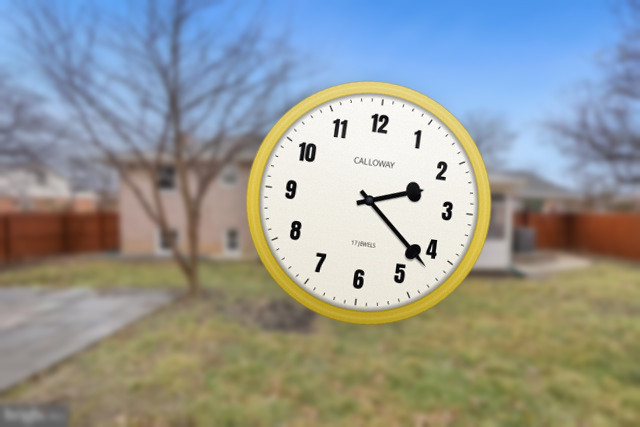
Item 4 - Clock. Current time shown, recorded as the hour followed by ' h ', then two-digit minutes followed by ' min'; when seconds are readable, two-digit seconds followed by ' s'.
2 h 22 min
